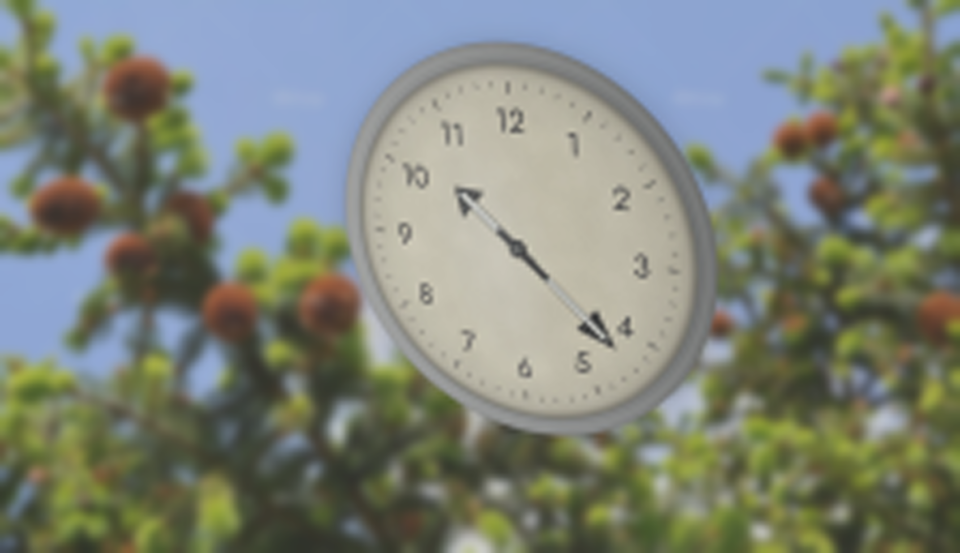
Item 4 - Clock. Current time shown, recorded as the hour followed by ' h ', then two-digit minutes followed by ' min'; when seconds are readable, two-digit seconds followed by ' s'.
10 h 22 min
